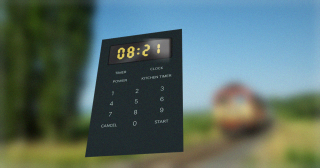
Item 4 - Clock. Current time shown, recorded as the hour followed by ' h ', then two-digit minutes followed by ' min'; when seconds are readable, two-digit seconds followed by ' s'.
8 h 21 min
